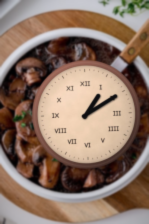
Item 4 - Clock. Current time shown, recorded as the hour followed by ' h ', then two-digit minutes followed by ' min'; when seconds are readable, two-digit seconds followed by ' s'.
1 h 10 min
